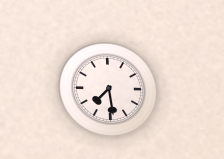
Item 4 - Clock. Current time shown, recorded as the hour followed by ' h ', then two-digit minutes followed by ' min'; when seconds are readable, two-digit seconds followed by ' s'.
7 h 29 min
